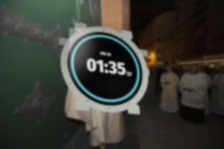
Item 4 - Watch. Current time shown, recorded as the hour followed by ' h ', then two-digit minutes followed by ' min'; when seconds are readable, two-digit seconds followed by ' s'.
1 h 35 min
